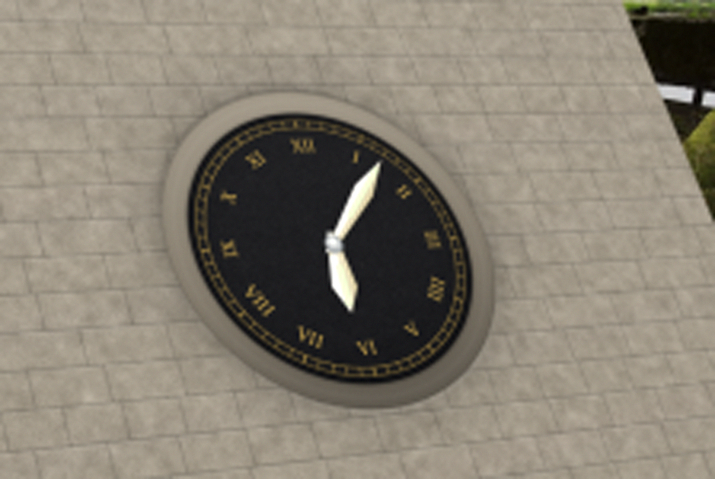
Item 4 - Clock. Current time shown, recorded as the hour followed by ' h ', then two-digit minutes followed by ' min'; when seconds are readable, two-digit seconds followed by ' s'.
6 h 07 min
